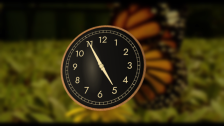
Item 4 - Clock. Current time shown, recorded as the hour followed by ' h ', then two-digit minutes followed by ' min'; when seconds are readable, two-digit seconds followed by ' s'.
4 h 55 min
